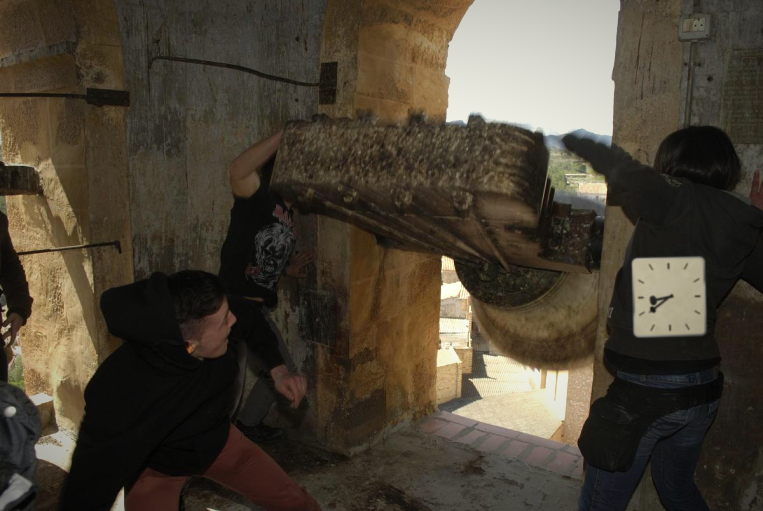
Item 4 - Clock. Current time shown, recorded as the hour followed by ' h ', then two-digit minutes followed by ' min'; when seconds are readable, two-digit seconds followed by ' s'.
8 h 39 min
